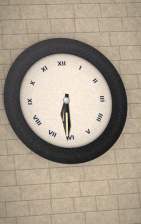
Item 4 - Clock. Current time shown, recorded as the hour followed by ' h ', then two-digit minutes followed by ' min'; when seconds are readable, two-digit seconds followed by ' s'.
6 h 31 min
